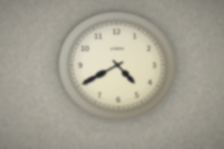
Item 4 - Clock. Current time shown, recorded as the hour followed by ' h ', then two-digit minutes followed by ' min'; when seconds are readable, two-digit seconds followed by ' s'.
4 h 40 min
